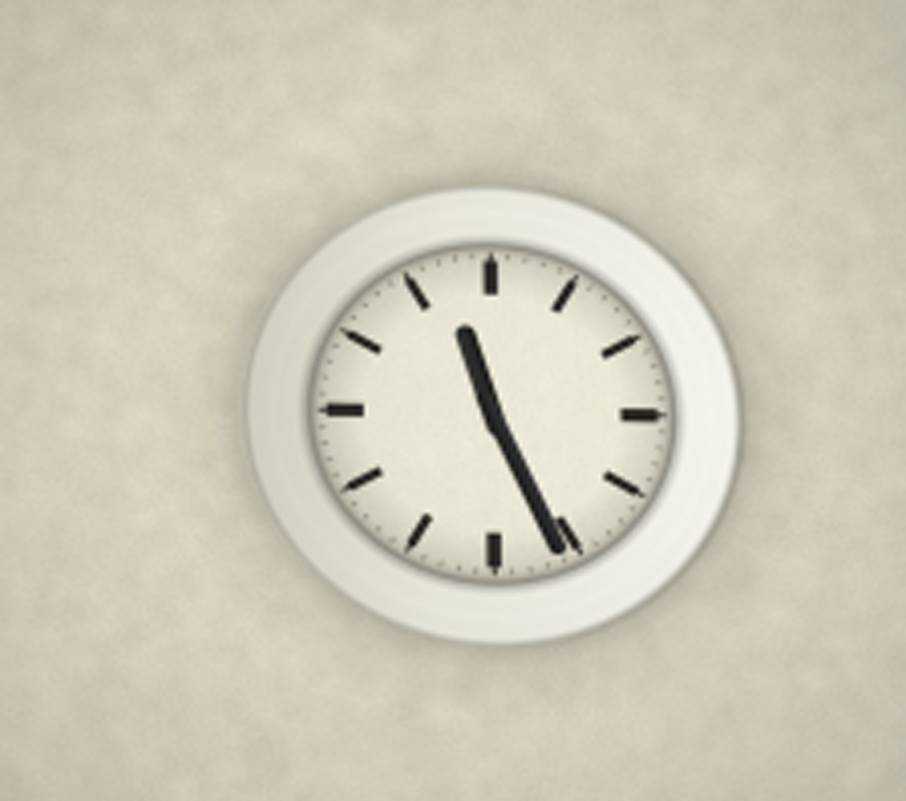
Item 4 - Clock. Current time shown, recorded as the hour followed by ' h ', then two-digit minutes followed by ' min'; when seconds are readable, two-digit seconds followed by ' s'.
11 h 26 min
